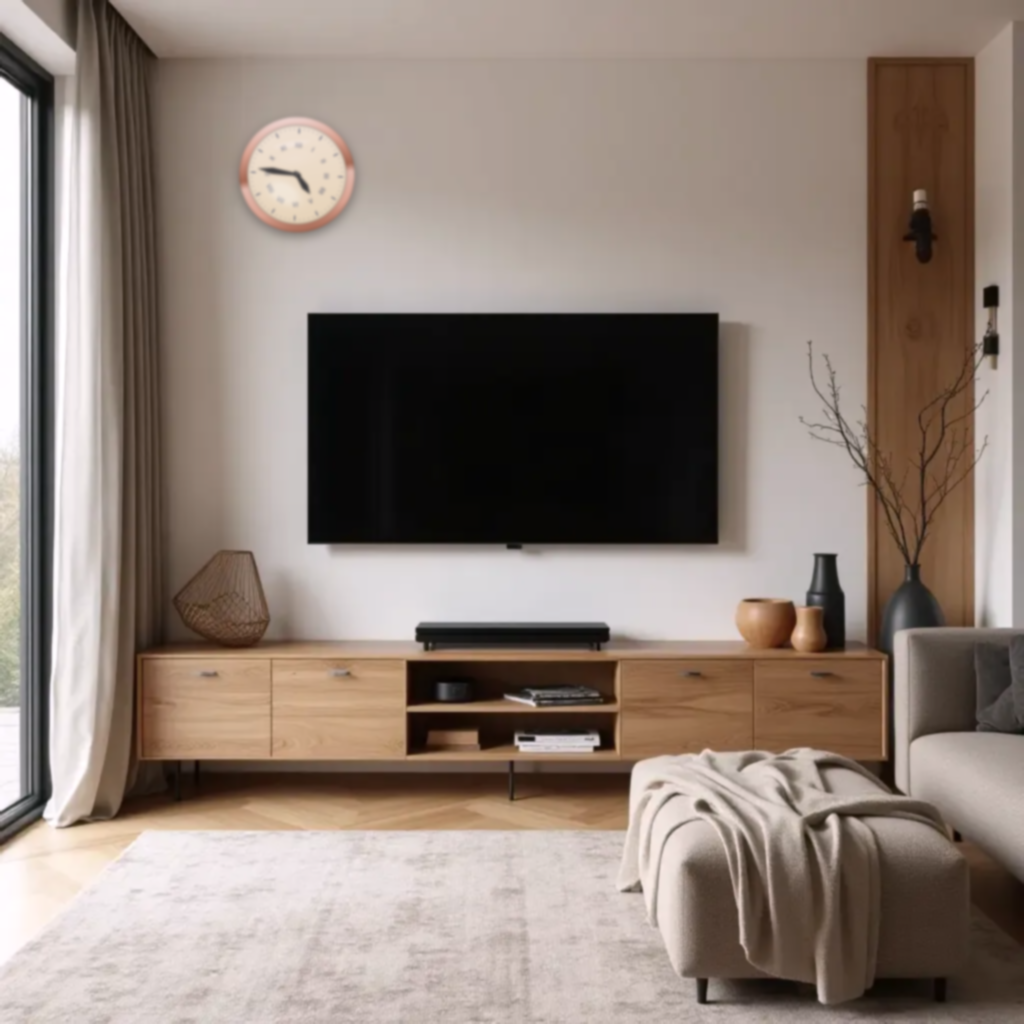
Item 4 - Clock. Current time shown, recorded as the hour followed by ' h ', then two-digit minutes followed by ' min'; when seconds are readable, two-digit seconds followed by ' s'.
4 h 46 min
